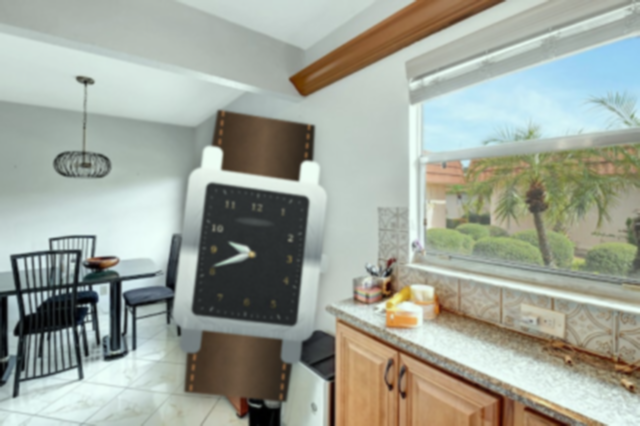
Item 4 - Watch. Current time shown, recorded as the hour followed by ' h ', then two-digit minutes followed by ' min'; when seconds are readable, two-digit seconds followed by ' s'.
9 h 41 min
